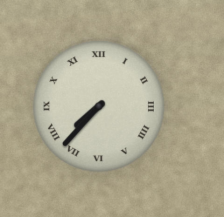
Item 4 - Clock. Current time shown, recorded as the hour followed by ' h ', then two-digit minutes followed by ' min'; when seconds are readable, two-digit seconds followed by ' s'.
7 h 37 min
